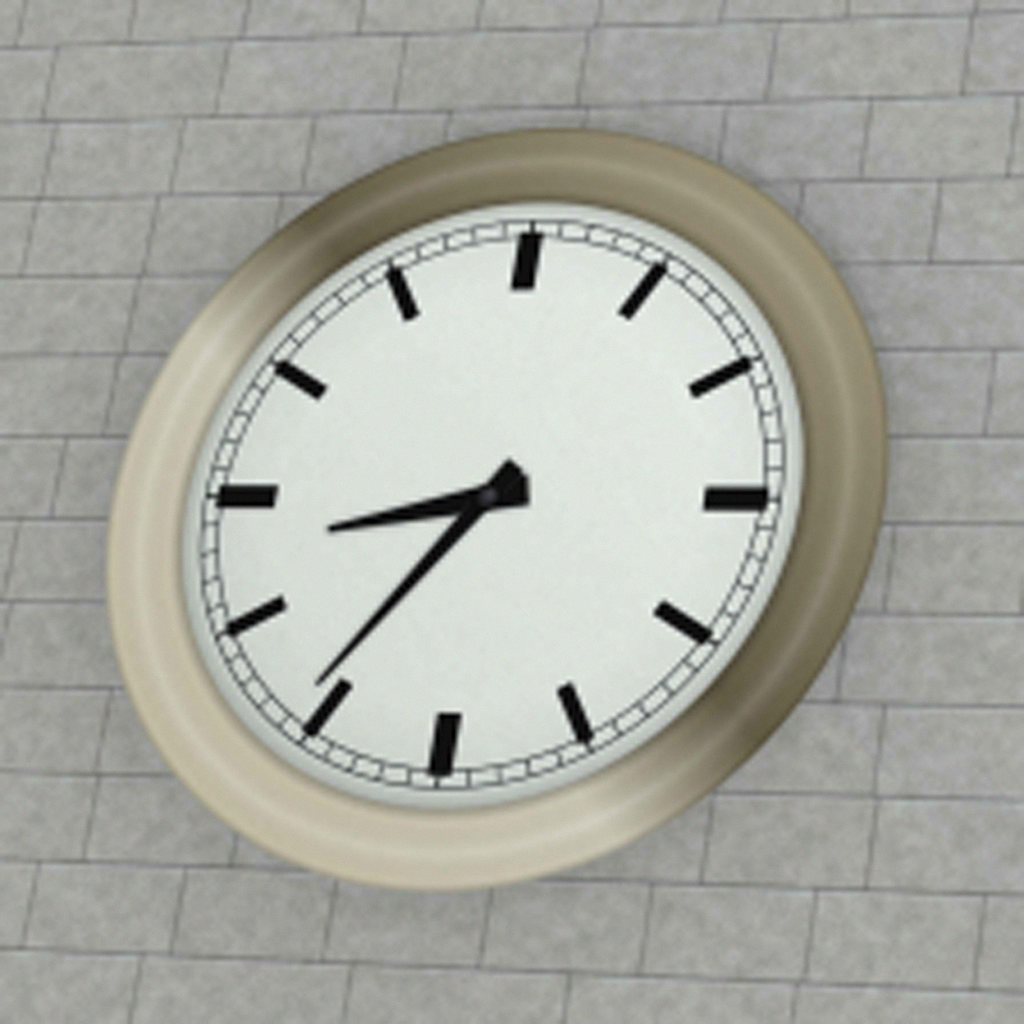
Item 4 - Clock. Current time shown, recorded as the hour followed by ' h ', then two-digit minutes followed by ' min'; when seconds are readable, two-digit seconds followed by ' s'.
8 h 36 min
